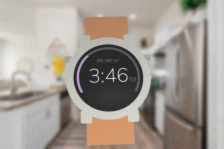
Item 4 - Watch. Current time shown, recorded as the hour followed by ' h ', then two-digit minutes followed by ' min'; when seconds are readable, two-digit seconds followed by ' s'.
3 h 46 min
